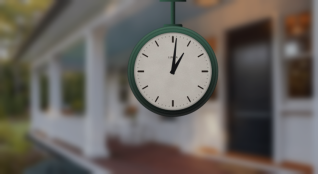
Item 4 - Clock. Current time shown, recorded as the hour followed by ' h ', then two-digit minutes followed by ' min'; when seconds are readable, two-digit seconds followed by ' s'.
1 h 01 min
